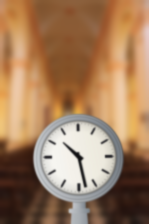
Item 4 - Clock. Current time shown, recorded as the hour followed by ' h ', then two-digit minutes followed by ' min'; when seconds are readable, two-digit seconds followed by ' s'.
10 h 28 min
